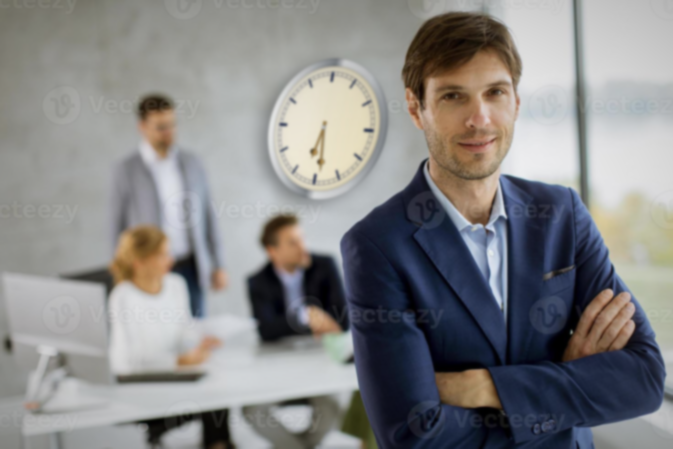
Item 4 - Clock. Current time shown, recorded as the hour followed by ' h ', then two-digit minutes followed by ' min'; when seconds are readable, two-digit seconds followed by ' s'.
6 h 29 min
